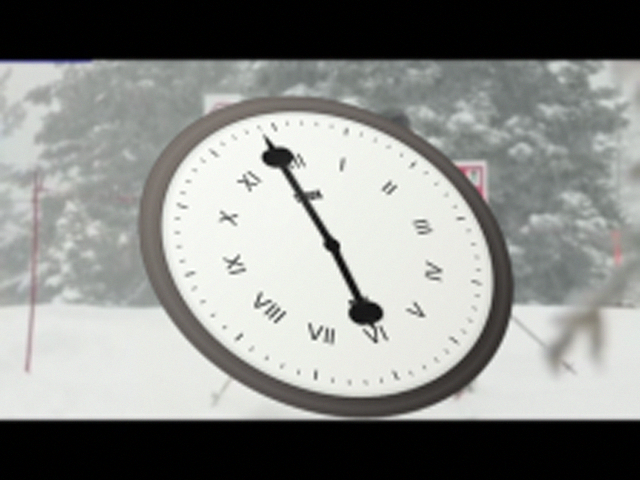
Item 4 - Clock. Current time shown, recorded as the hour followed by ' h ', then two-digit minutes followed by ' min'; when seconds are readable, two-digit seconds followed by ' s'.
5 h 59 min
